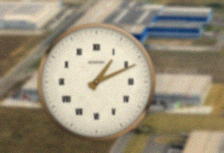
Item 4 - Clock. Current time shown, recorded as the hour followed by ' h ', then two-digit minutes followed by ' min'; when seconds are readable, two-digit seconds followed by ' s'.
1 h 11 min
